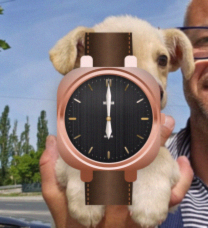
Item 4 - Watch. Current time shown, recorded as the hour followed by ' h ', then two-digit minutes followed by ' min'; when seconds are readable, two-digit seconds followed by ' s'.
6 h 00 min
